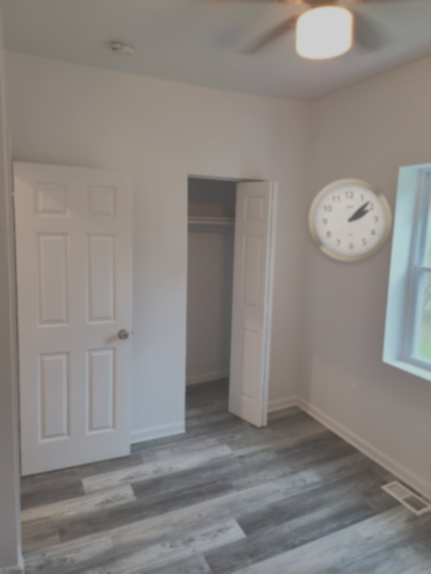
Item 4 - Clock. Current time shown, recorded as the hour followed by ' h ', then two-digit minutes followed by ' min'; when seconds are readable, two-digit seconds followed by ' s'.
2 h 08 min
